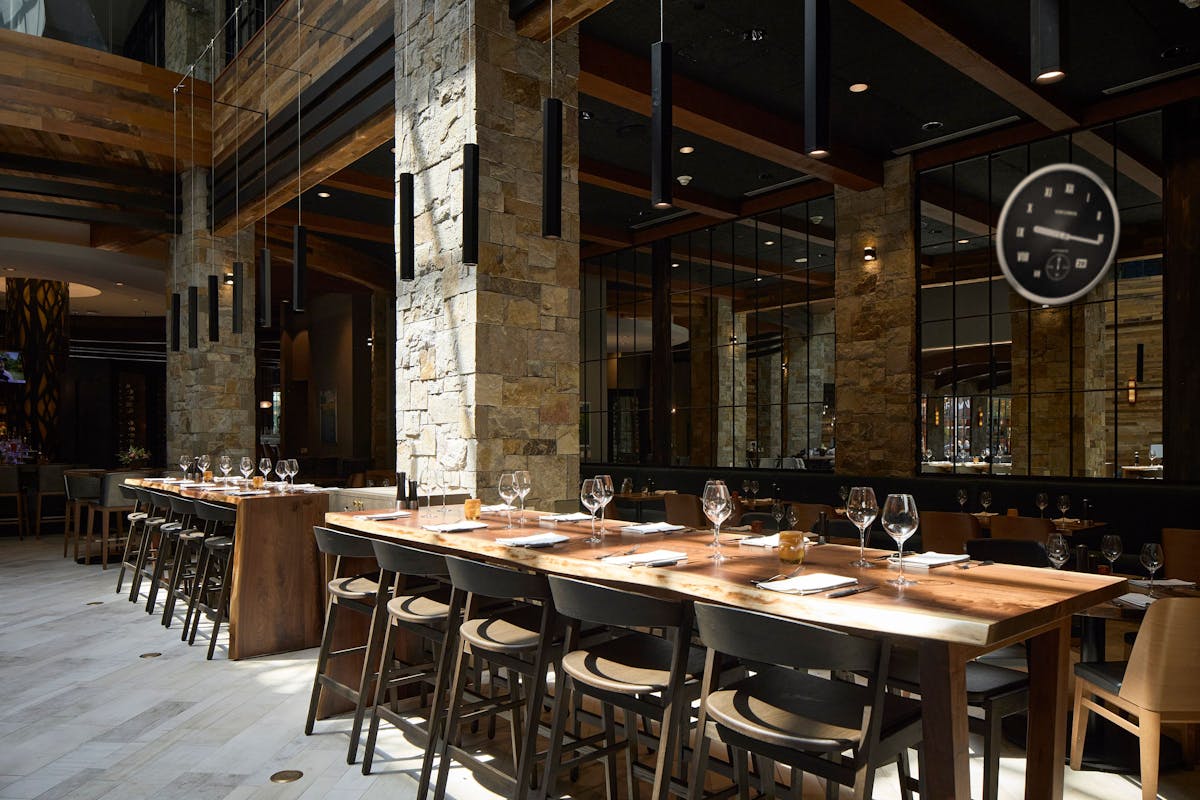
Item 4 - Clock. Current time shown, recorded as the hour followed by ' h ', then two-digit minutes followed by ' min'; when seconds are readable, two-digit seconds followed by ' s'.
9 h 16 min
